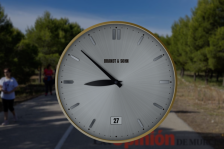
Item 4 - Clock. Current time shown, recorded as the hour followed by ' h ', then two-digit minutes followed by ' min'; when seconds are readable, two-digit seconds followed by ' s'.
8 h 52 min
